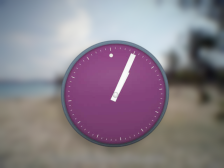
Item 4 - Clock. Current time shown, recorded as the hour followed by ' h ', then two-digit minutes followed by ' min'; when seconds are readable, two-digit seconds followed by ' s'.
1 h 05 min
